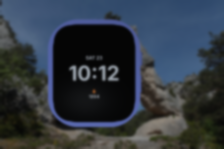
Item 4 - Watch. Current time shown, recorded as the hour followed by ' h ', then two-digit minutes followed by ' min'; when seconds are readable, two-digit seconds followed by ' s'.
10 h 12 min
